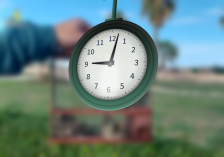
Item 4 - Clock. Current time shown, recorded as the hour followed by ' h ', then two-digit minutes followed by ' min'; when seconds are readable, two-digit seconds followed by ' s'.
9 h 02 min
